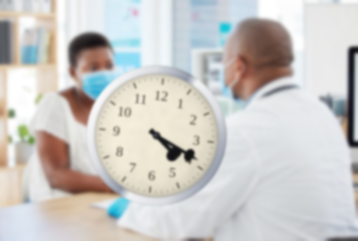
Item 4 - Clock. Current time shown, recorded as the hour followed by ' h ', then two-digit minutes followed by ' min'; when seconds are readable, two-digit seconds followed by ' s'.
4 h 19 min
